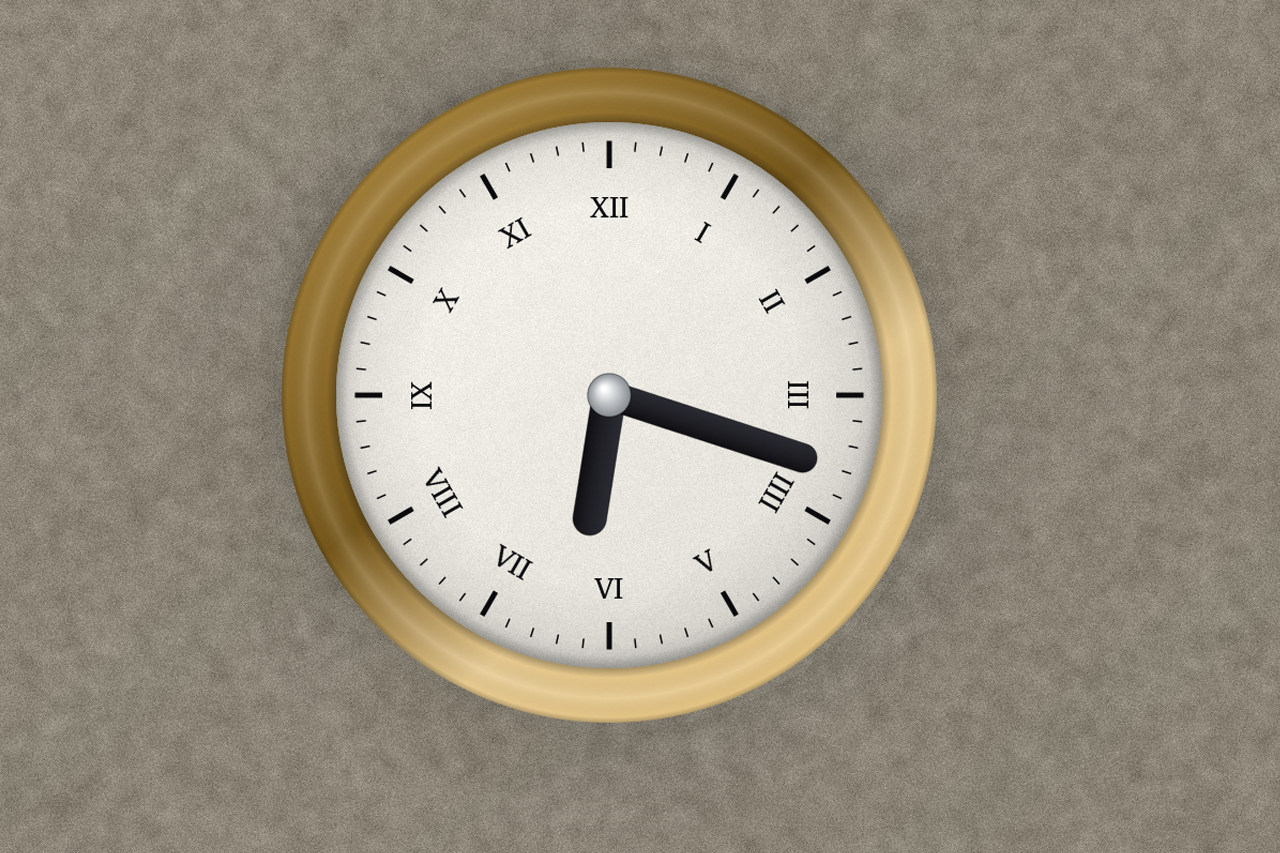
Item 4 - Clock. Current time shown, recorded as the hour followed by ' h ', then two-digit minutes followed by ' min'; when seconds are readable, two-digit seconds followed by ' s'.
6 h 18 min
